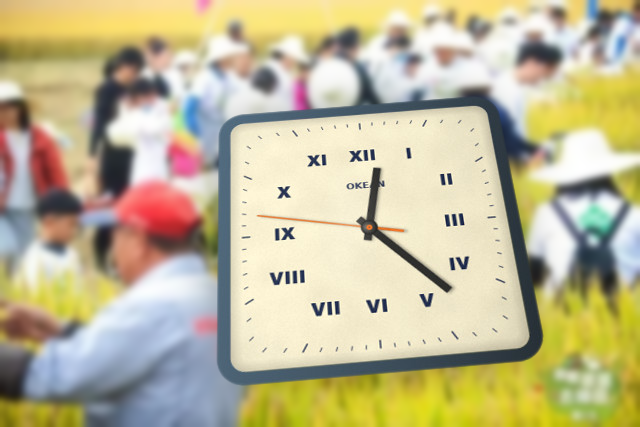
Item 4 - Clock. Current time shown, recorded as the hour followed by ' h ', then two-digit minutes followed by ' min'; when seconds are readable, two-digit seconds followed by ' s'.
12 h 22 min 47 s
